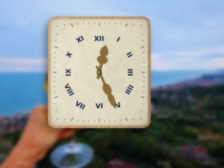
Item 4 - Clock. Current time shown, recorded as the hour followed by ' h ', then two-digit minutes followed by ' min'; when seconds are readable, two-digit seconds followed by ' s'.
12 h 26 min
